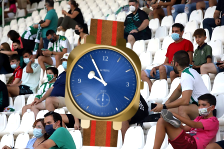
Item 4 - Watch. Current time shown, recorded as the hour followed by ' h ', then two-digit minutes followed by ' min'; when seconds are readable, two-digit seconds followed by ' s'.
9 h 55 min
